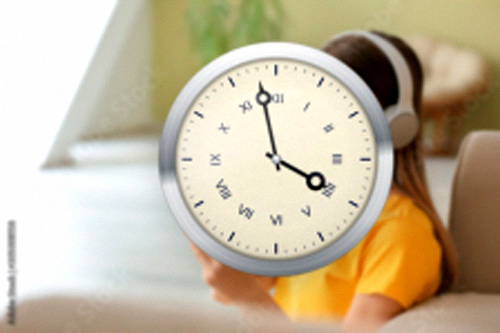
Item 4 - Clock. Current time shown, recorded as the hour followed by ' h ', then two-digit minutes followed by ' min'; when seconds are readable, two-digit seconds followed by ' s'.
3 h 58 min
